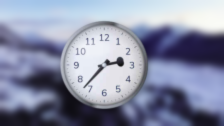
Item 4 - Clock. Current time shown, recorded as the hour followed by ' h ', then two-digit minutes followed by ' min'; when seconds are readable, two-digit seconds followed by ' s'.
2 h 37 min
